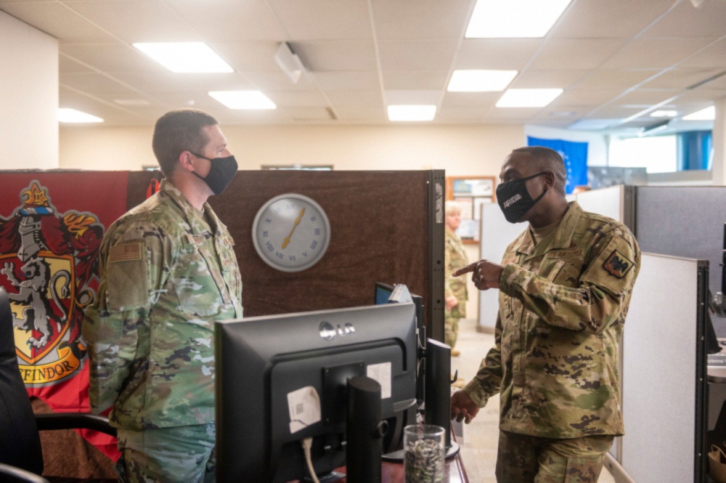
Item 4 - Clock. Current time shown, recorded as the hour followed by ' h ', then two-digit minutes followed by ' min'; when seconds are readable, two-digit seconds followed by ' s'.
7 h 05 min
